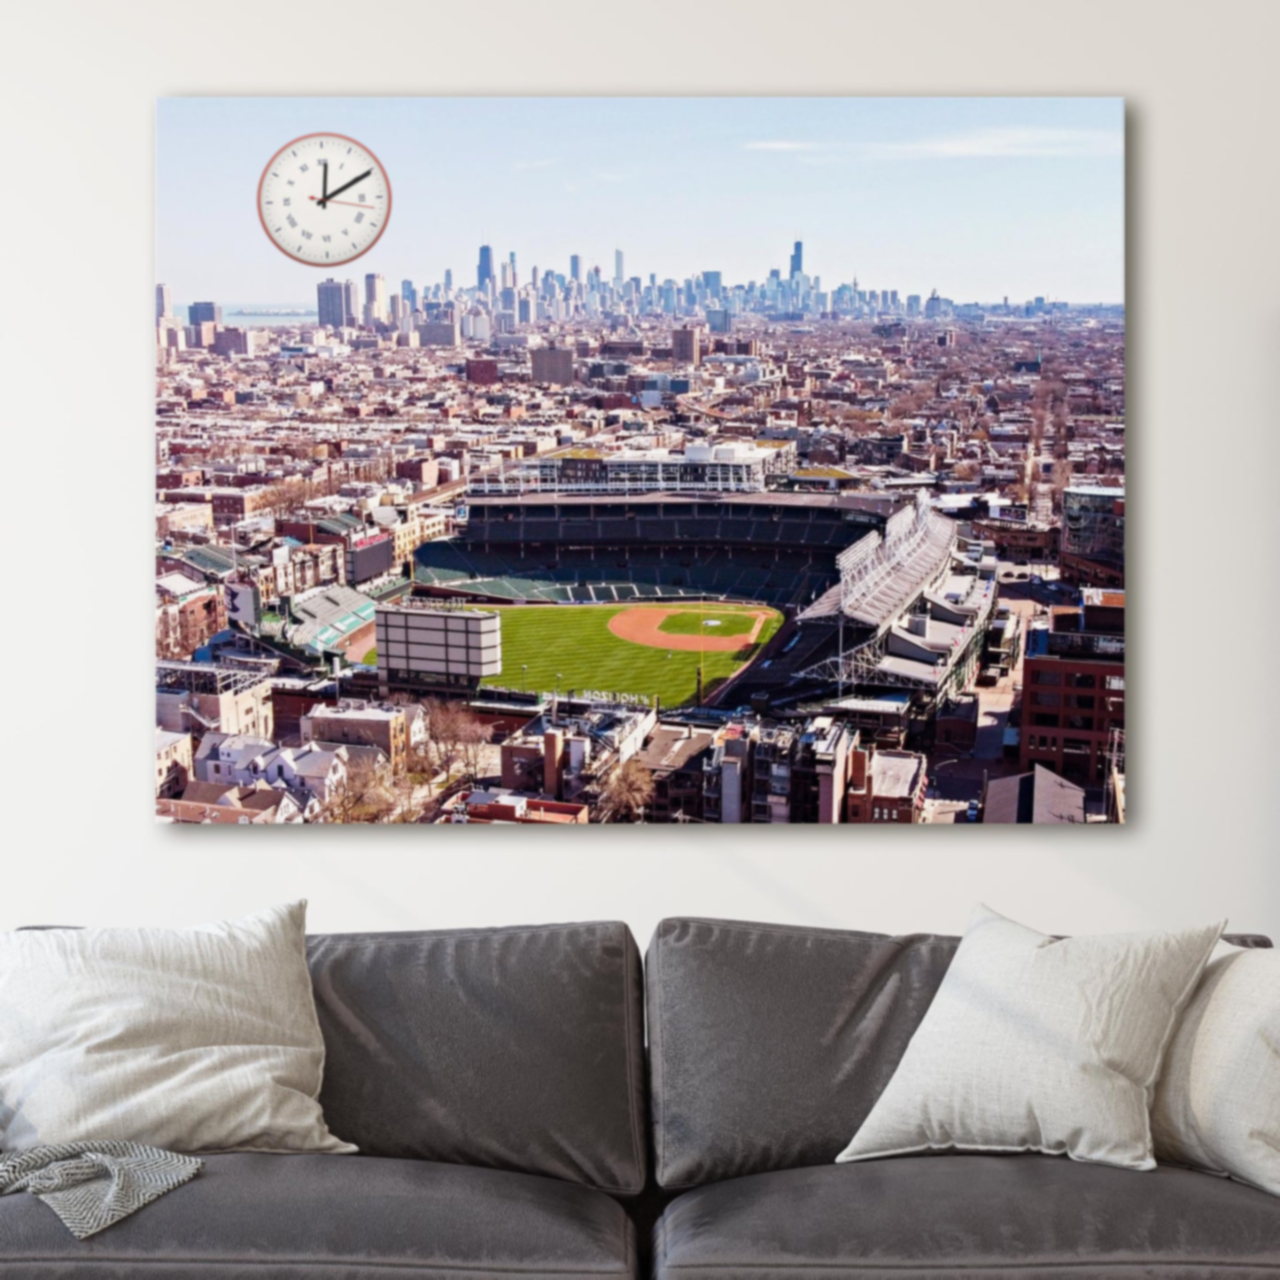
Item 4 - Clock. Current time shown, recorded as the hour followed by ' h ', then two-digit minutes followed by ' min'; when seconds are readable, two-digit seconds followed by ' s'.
12 h 10 min 17 s
